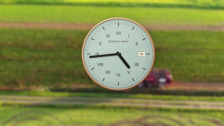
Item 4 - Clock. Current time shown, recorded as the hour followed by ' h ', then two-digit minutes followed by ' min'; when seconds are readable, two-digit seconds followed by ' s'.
4 h 44 min
